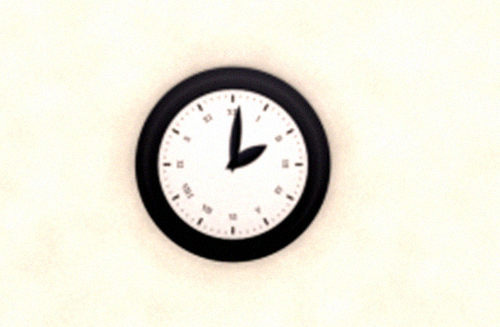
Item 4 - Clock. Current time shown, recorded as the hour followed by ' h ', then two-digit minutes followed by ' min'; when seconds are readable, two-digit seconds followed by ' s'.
2 h 01 min
